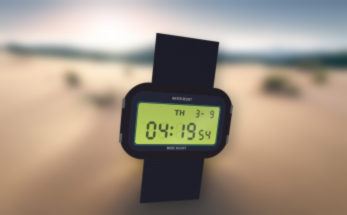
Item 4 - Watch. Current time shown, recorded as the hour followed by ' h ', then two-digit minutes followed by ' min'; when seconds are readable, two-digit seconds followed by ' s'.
4 h 19 min 54 s
